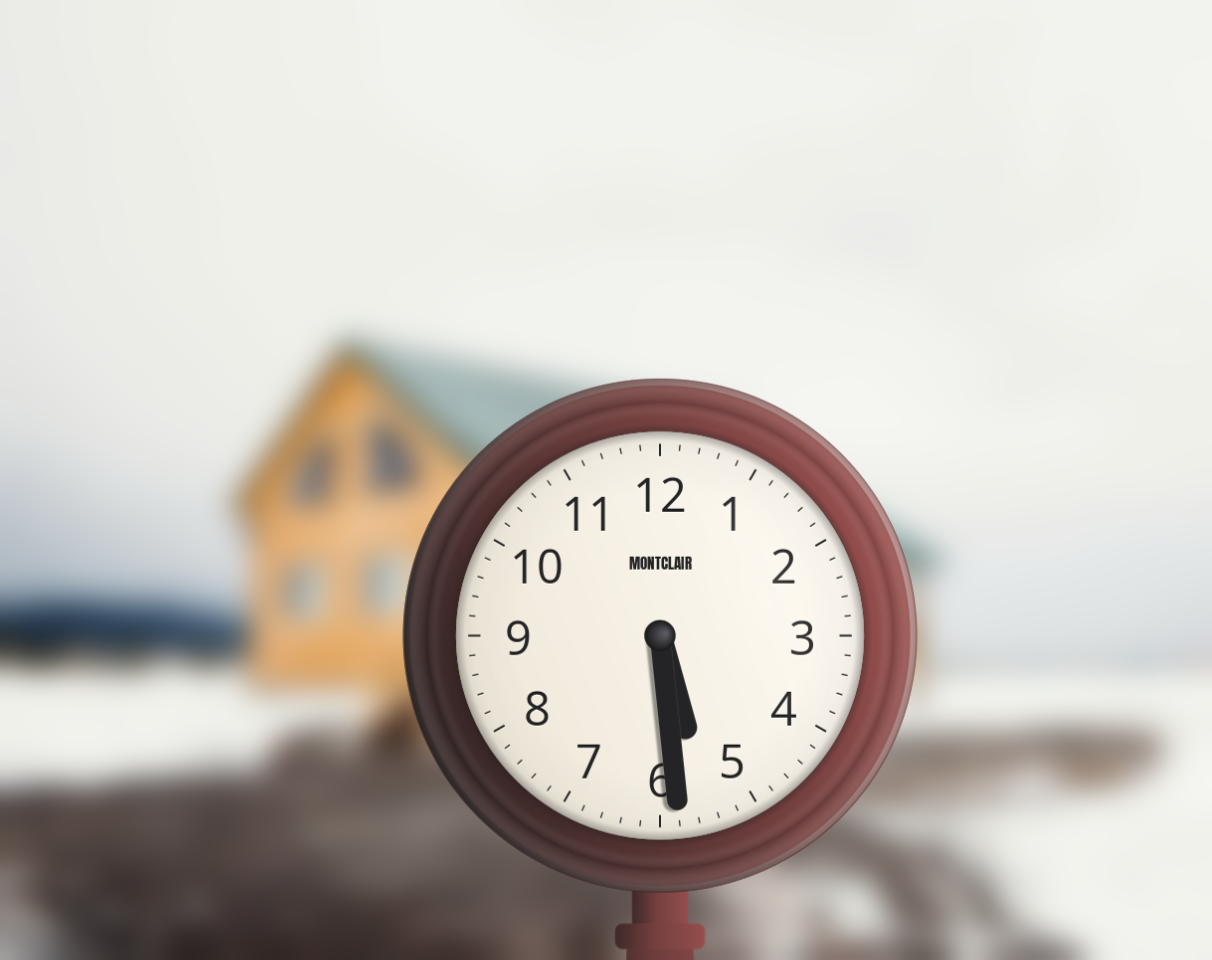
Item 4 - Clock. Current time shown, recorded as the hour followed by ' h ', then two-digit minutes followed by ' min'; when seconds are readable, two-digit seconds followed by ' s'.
5 h 29 min
